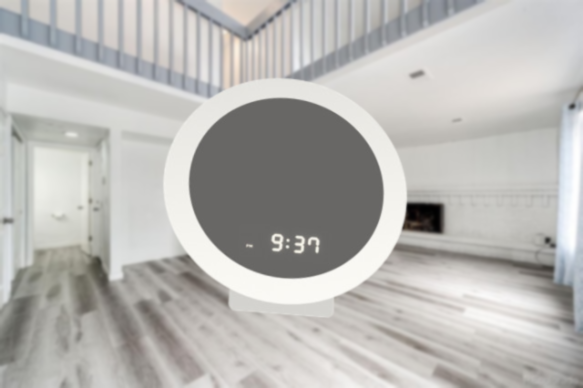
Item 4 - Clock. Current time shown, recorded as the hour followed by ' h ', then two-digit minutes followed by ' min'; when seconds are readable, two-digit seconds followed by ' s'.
9 h 37 min
